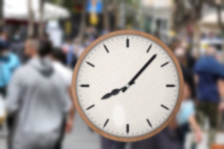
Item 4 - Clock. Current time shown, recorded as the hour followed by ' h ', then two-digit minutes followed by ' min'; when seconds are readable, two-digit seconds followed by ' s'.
8 h 07 min
